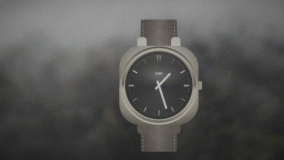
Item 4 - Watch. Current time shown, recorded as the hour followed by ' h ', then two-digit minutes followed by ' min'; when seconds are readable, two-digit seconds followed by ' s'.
1 h 27 min
